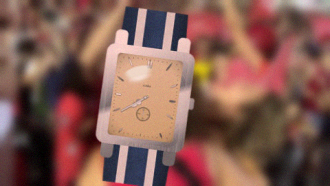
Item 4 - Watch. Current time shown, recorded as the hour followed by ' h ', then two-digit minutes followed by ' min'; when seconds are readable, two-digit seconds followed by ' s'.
7 h 39 min
